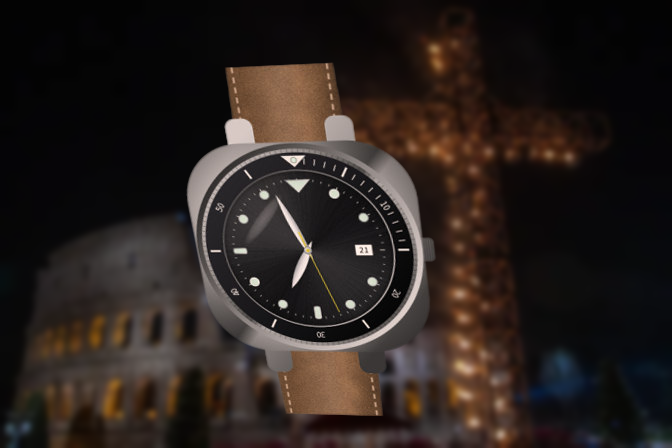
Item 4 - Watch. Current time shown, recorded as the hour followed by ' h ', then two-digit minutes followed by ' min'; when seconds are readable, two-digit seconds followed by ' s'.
6 h 56 min 27 s
